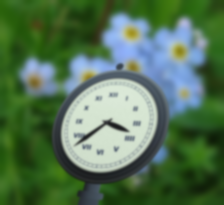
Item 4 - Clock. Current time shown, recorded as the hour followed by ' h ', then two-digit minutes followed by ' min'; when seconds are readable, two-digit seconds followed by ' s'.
3 h 38 min
